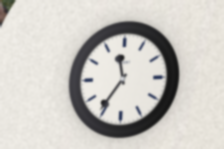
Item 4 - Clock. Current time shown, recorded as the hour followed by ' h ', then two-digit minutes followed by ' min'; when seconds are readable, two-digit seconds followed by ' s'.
11 h 36 min
